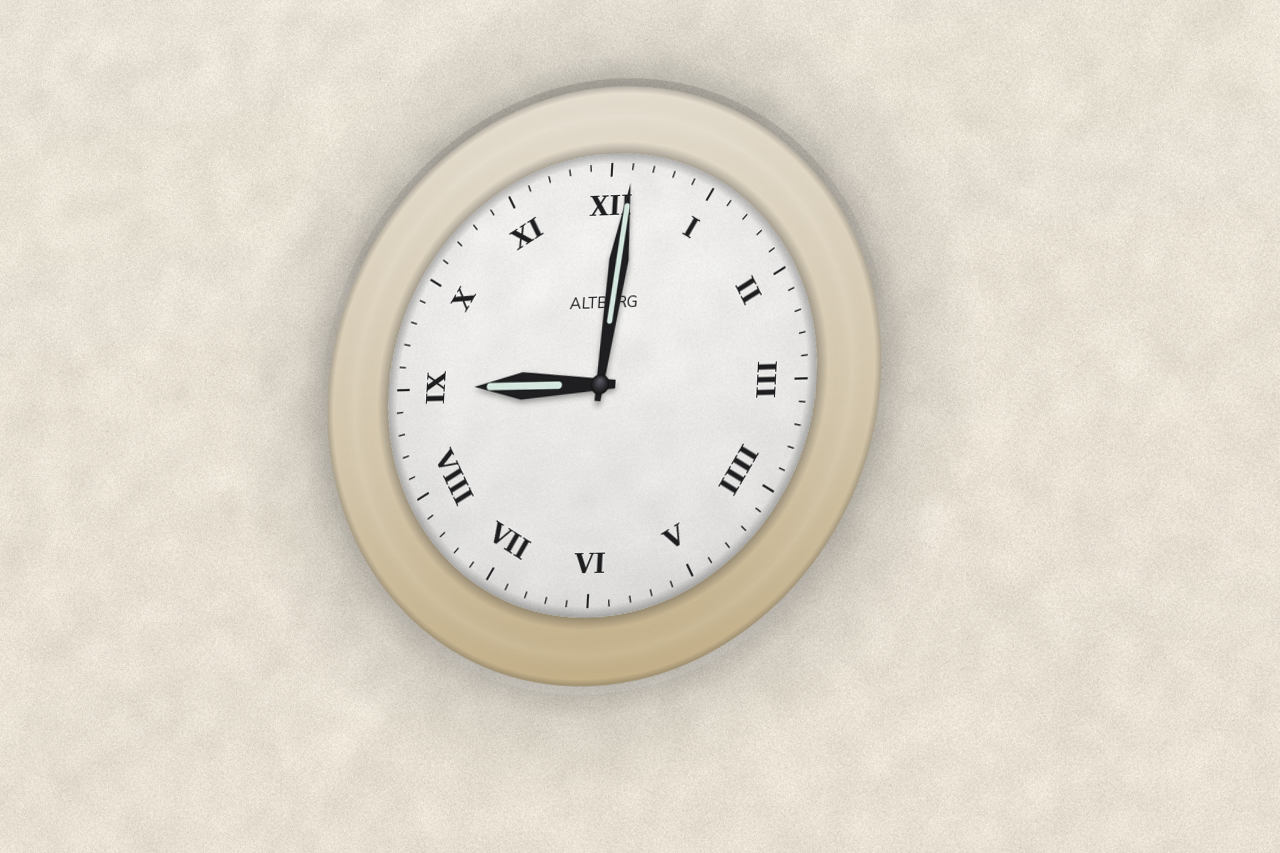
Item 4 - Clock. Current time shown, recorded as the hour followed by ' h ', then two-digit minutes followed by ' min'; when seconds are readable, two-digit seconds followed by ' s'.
9 h 01 min
